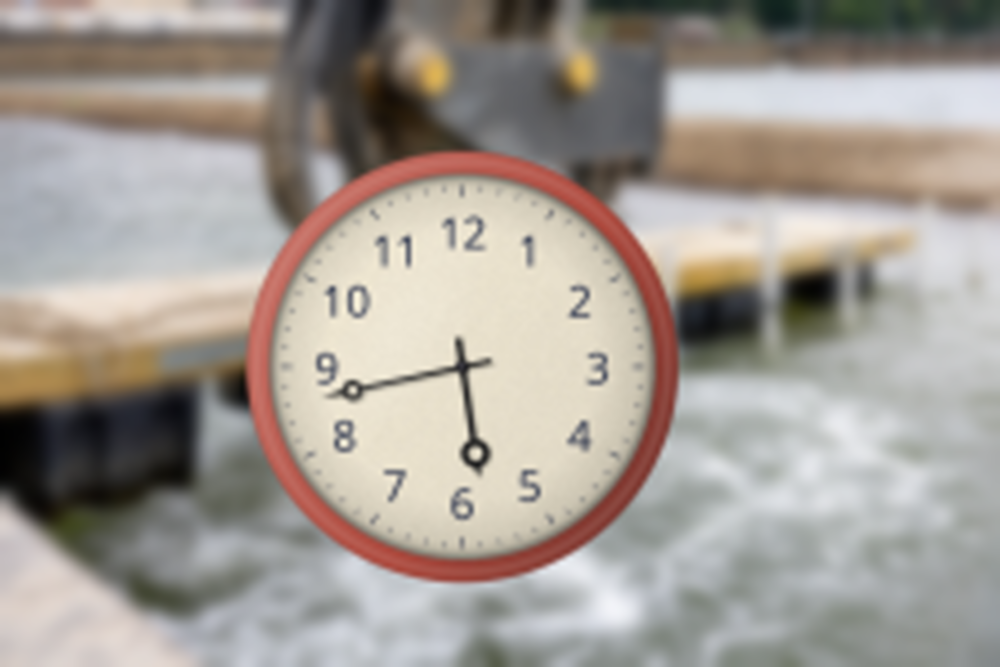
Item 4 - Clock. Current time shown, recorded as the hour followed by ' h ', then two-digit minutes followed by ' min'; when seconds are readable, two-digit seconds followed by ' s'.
5 h 43 min
